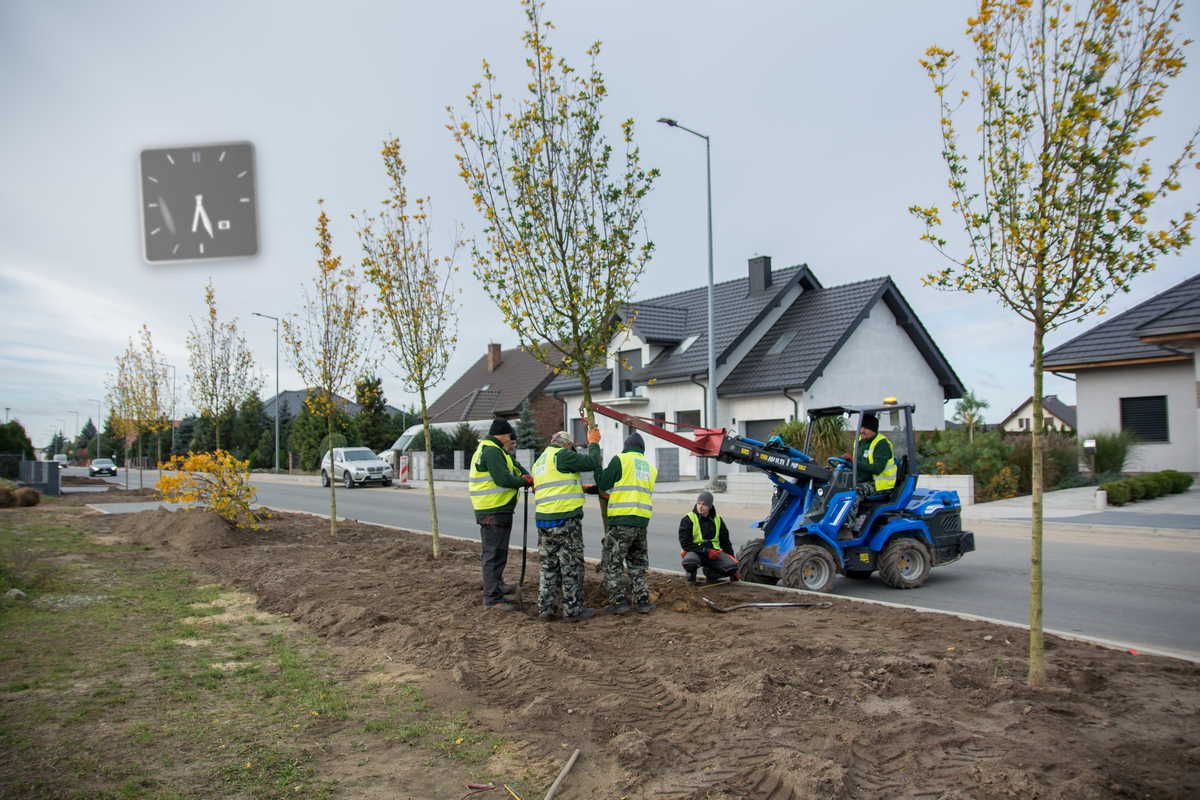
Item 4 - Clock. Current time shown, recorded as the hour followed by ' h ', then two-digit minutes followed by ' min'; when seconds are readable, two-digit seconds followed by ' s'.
6 h 27 min
